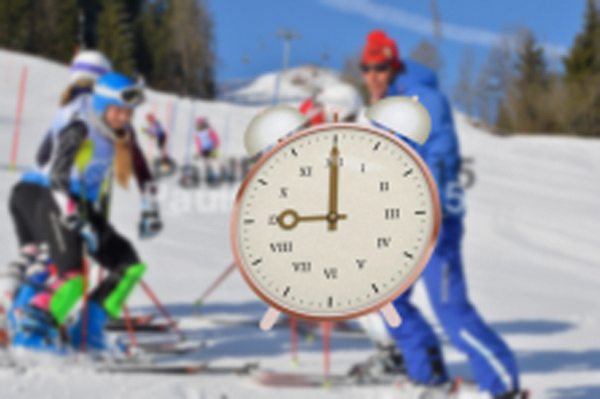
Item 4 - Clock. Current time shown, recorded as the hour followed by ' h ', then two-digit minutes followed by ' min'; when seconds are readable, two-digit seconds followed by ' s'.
9 h 00 min
